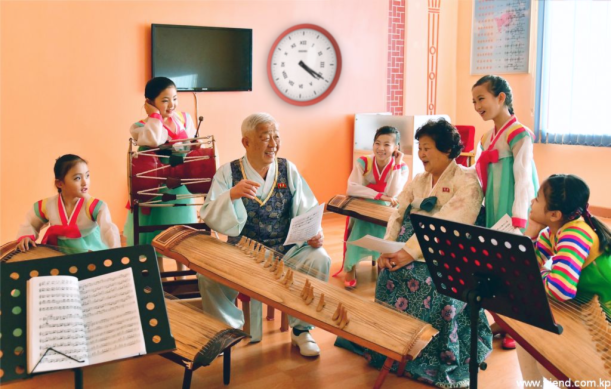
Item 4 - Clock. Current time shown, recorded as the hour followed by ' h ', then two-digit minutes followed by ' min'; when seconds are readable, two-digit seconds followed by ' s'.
4 h 20 min
